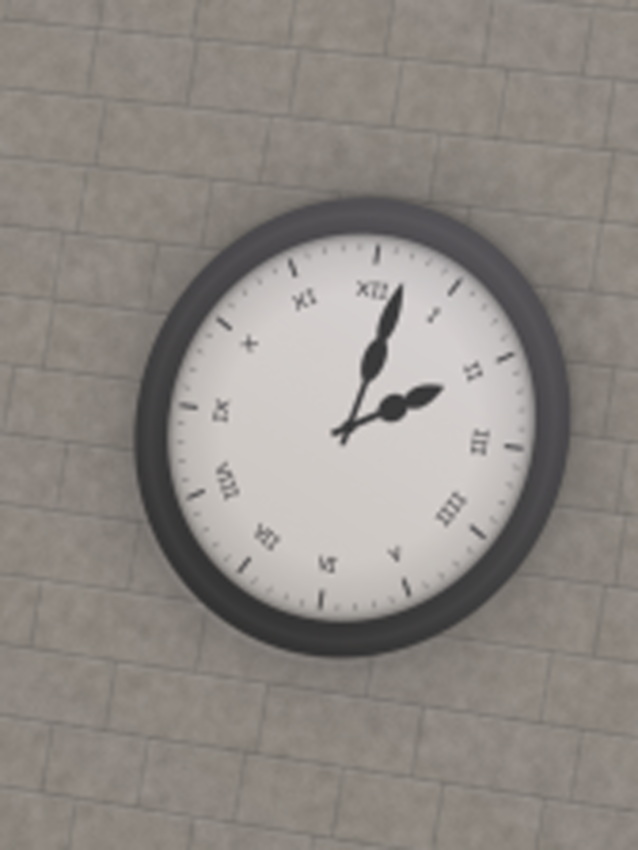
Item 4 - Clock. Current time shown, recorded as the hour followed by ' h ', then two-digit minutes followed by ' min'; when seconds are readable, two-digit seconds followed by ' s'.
2 h 02 min
